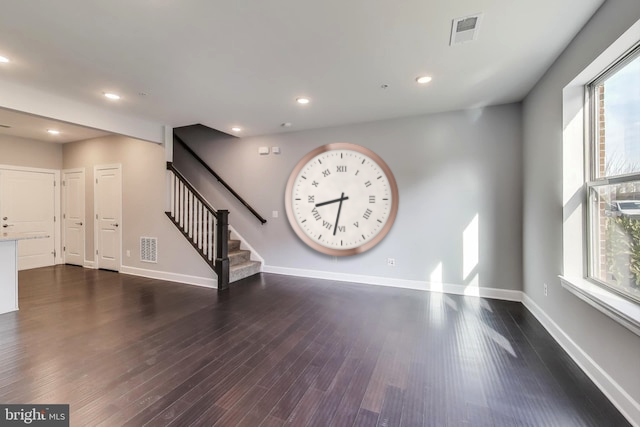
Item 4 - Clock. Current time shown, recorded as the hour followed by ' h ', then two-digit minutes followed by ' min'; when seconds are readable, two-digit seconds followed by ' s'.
8 h 32 min
